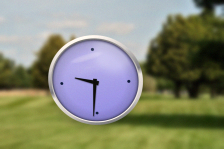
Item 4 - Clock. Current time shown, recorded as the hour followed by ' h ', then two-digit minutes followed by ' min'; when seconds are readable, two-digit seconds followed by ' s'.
9 h 31 min
